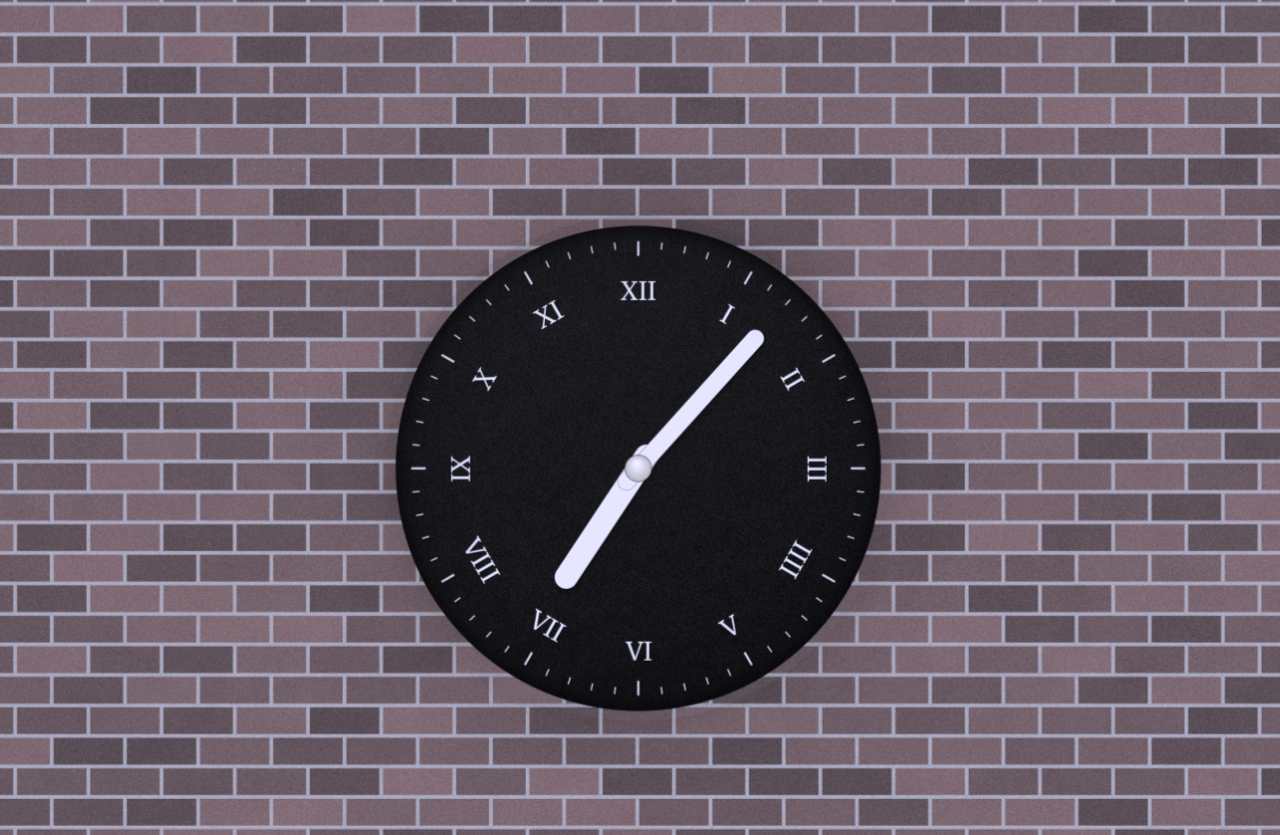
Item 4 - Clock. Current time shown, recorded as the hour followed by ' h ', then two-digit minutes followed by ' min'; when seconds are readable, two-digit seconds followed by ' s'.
7 h 07 min
